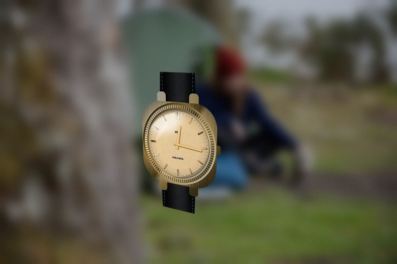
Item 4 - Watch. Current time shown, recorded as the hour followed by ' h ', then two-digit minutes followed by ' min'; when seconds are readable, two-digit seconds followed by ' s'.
12 h 16 min
